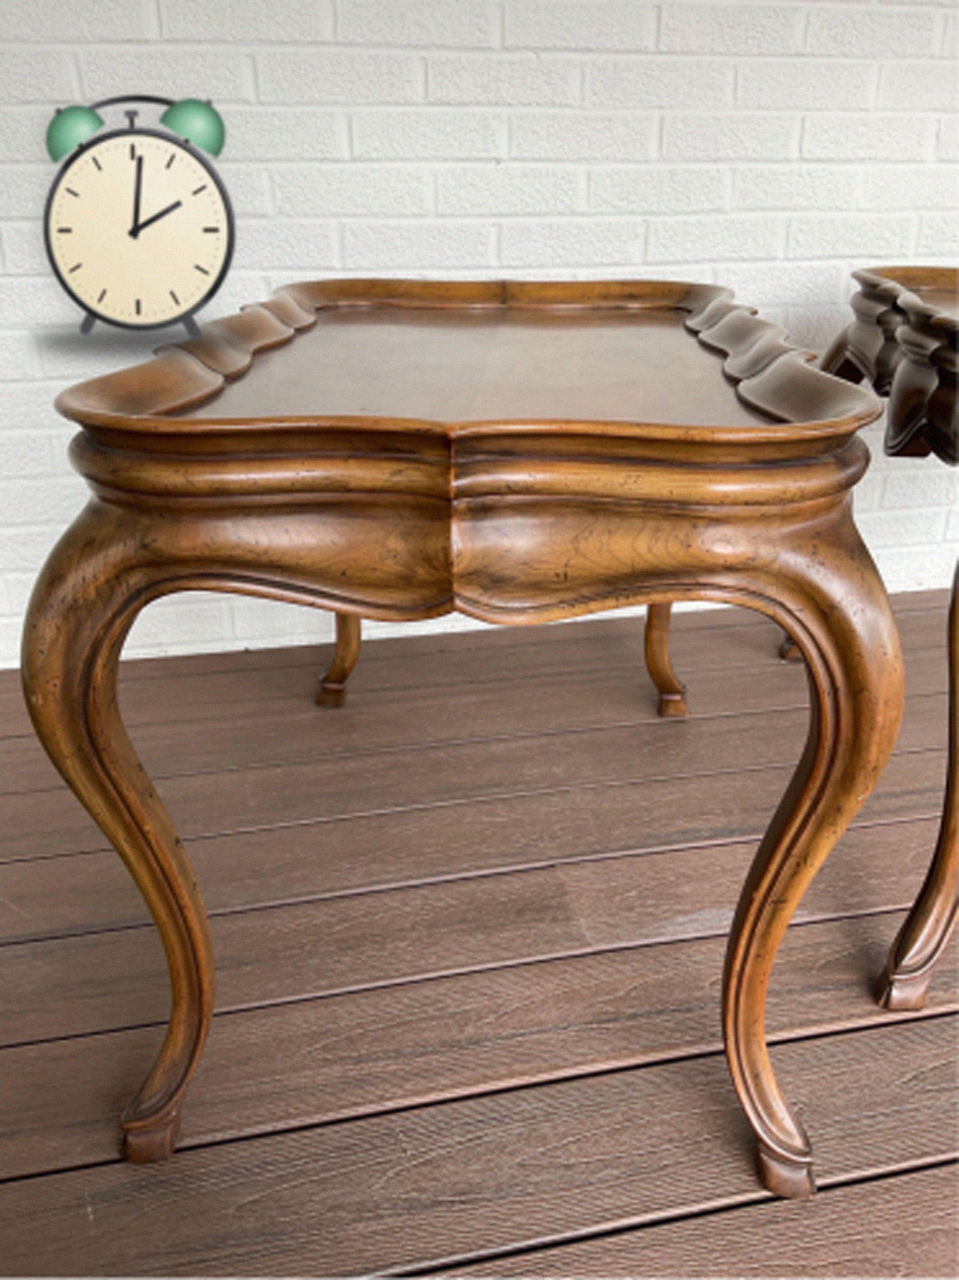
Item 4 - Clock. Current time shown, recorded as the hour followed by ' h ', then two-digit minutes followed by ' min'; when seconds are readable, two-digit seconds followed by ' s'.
2 h 01 min
